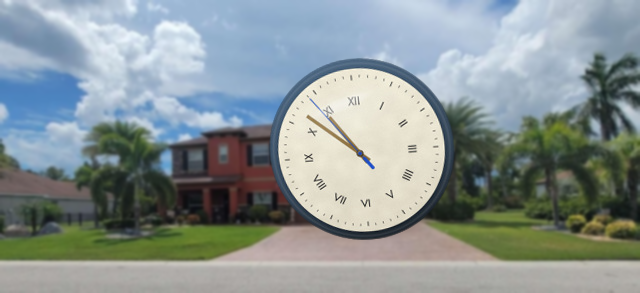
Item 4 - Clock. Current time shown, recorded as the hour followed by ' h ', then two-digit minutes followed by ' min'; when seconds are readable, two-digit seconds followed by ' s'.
10 h 51 min 54 s
